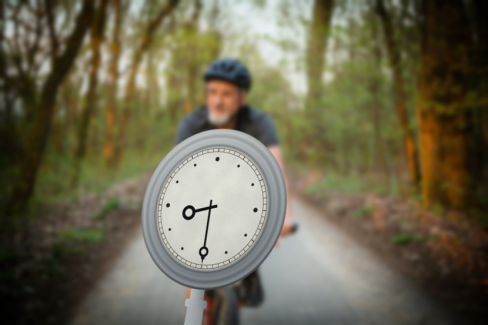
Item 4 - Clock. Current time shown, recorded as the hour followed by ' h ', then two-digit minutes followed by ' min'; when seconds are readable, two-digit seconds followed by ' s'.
8 h 30 min
